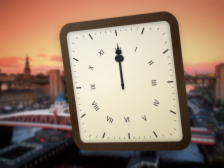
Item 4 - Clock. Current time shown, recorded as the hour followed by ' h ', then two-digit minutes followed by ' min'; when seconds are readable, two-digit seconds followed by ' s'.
12 h 00 min
